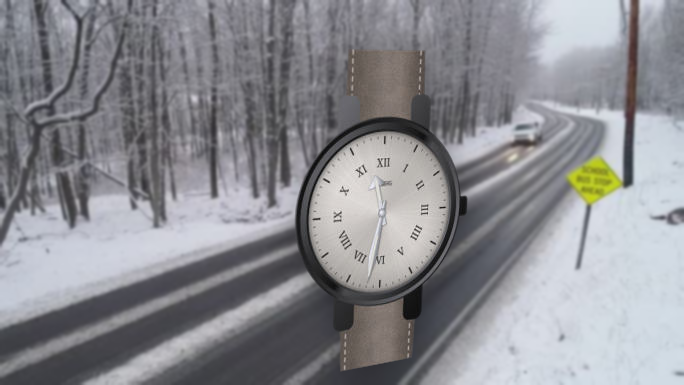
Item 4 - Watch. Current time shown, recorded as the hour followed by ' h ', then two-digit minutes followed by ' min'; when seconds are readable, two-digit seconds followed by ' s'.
11 h 32 min
